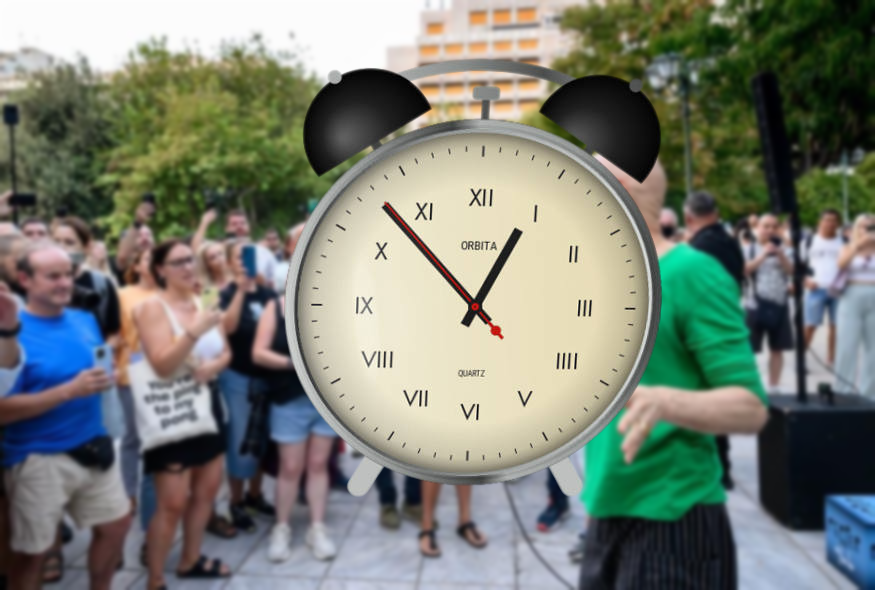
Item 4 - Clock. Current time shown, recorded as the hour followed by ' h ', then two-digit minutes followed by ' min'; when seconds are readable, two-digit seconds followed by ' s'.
12 h 52 min 53 s
